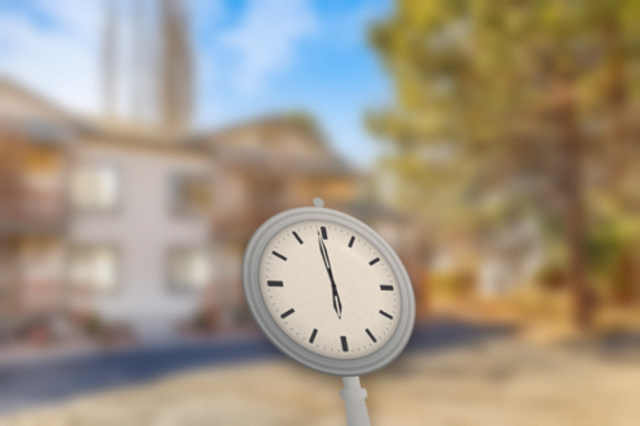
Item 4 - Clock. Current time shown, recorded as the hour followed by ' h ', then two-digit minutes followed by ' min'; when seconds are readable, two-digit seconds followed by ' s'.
5 h 59 min
